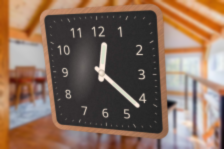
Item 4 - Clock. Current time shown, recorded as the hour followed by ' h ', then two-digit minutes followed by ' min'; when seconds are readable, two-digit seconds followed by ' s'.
12 h 22 min
